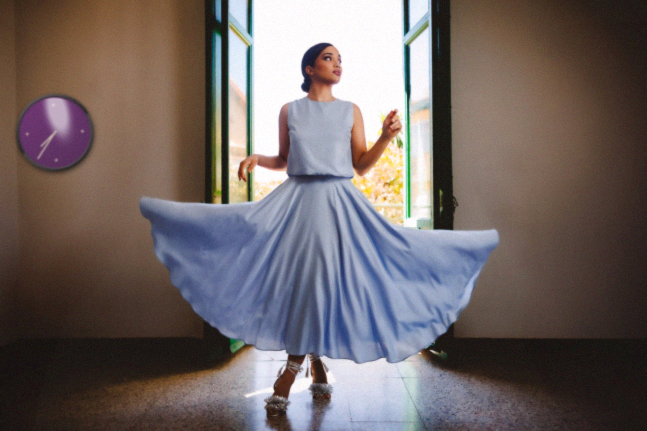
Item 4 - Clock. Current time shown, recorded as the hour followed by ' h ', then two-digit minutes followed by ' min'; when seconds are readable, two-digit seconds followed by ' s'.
7 h 36 min
